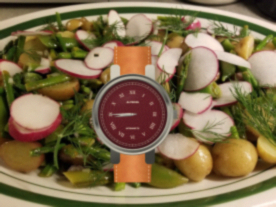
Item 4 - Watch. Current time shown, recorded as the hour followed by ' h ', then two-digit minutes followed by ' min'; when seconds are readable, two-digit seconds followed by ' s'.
8 h 45 min
